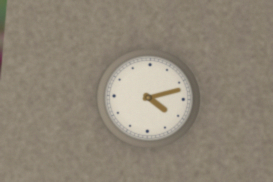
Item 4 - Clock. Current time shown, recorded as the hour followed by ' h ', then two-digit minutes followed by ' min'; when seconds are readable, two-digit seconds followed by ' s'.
4 h 12 min
